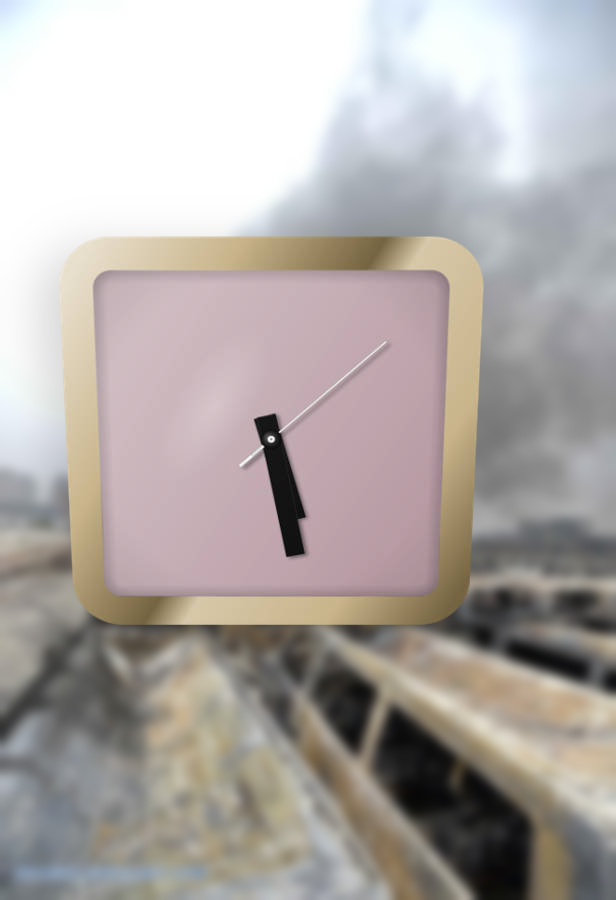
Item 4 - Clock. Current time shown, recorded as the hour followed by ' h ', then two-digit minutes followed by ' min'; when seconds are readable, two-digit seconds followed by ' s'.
5 h 28 min 08 s
